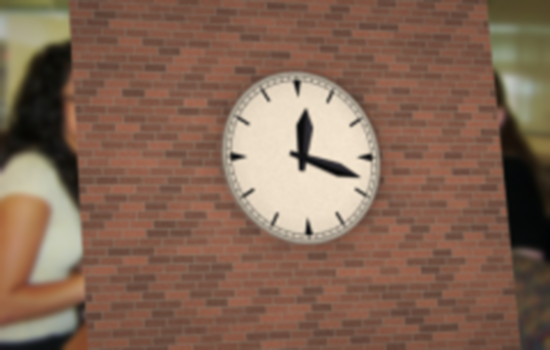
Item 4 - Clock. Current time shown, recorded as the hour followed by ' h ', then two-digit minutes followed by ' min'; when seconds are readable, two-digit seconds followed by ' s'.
12 h 18 min
